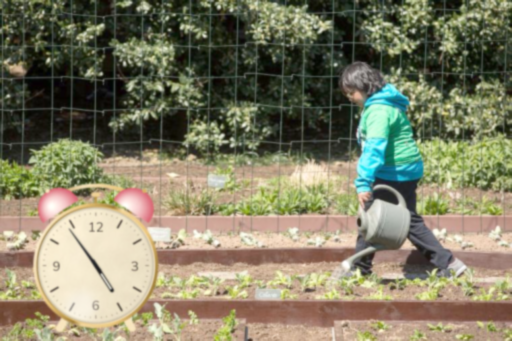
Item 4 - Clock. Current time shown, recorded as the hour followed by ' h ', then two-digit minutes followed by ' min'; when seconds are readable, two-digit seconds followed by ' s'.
4 h 54 min
